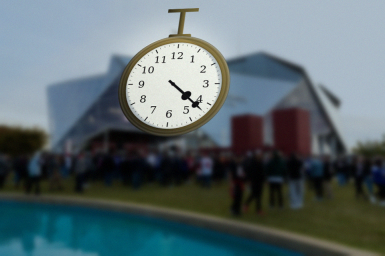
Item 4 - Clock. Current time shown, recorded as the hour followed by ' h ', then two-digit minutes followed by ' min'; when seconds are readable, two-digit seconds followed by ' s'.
4 h 22 min
